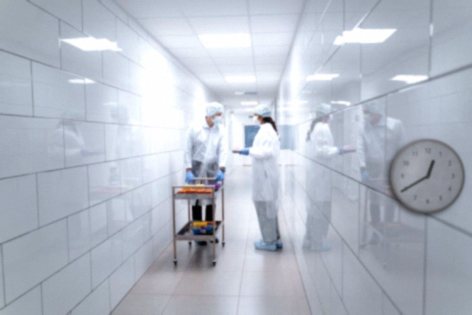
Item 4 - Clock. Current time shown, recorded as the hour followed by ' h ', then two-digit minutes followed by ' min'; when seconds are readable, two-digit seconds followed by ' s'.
12 h 40 min
